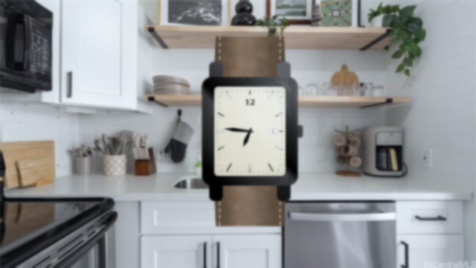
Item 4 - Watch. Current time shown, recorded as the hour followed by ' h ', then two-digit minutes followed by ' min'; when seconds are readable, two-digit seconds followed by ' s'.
6 h 46 min
